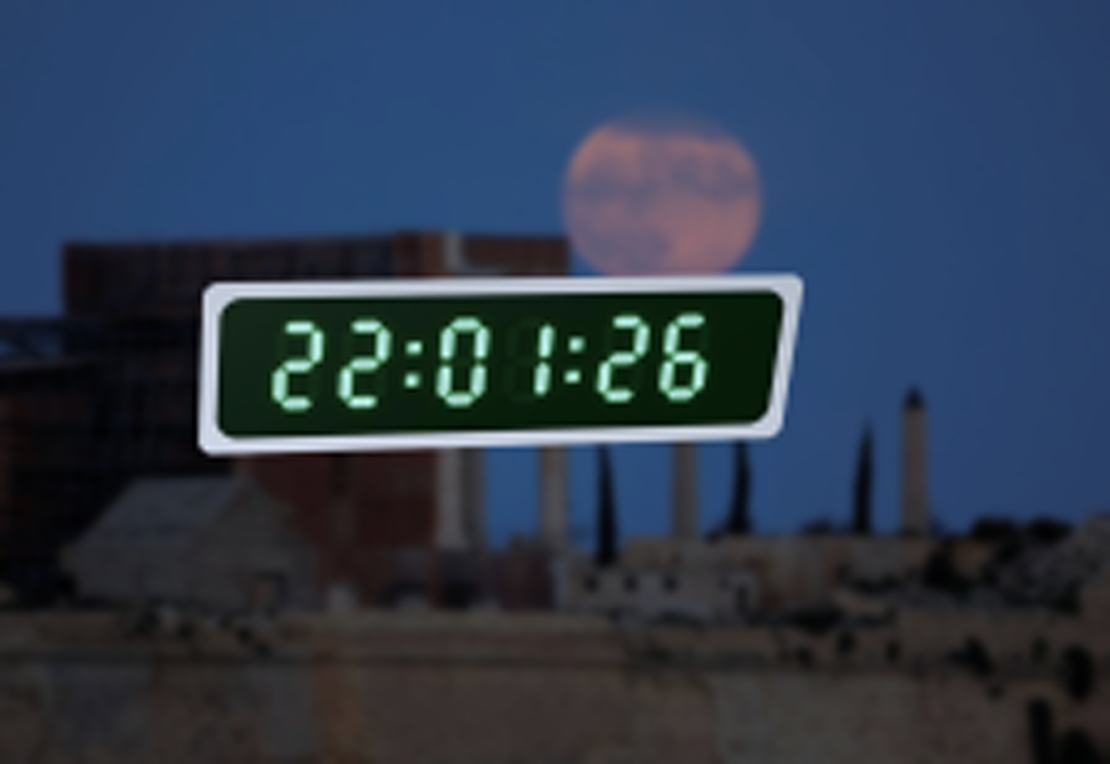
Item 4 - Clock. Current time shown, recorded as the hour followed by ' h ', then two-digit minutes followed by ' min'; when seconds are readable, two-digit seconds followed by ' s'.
22 h 01 min 26 s
